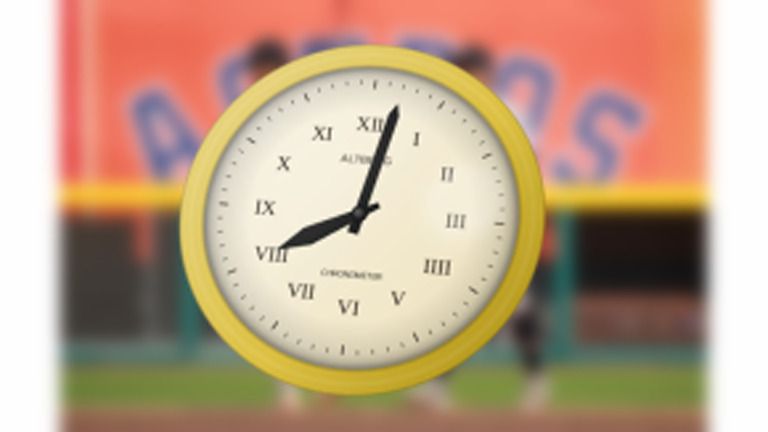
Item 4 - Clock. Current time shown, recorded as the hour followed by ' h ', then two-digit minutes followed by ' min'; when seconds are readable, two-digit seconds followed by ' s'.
8 h 02 min
